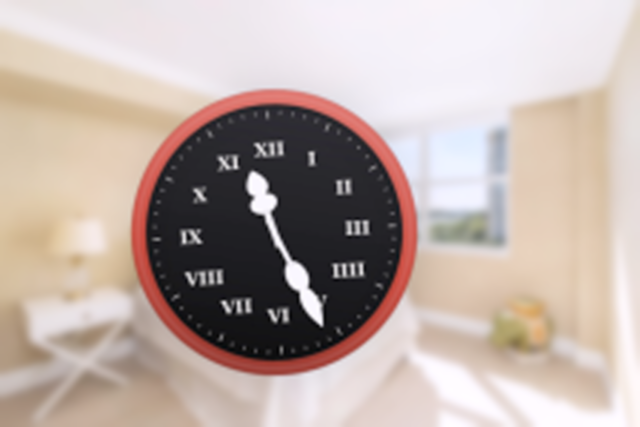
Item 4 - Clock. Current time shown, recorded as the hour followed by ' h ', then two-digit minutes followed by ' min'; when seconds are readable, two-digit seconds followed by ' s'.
11 h 26 min
